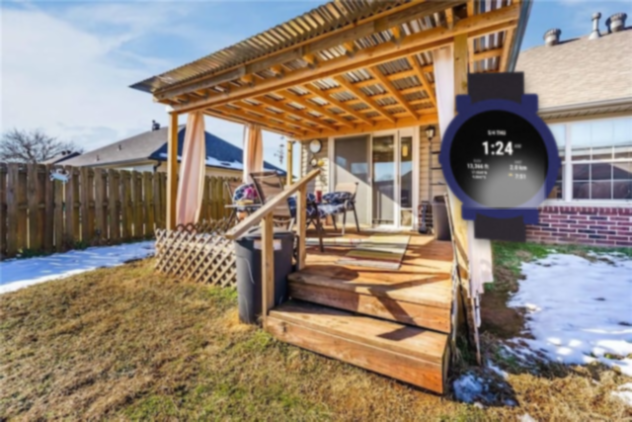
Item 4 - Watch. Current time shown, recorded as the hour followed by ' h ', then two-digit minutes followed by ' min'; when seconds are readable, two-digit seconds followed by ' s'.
1 h 24 min
